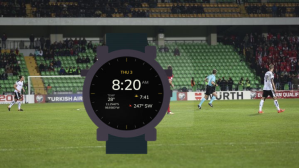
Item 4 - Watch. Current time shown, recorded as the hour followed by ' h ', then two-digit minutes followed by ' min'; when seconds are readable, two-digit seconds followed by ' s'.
8 h 20 min
